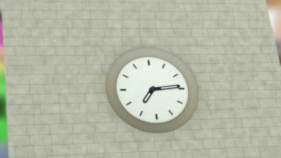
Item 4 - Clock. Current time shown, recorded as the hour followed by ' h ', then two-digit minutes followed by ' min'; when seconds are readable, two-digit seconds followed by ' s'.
7 h 14 min
